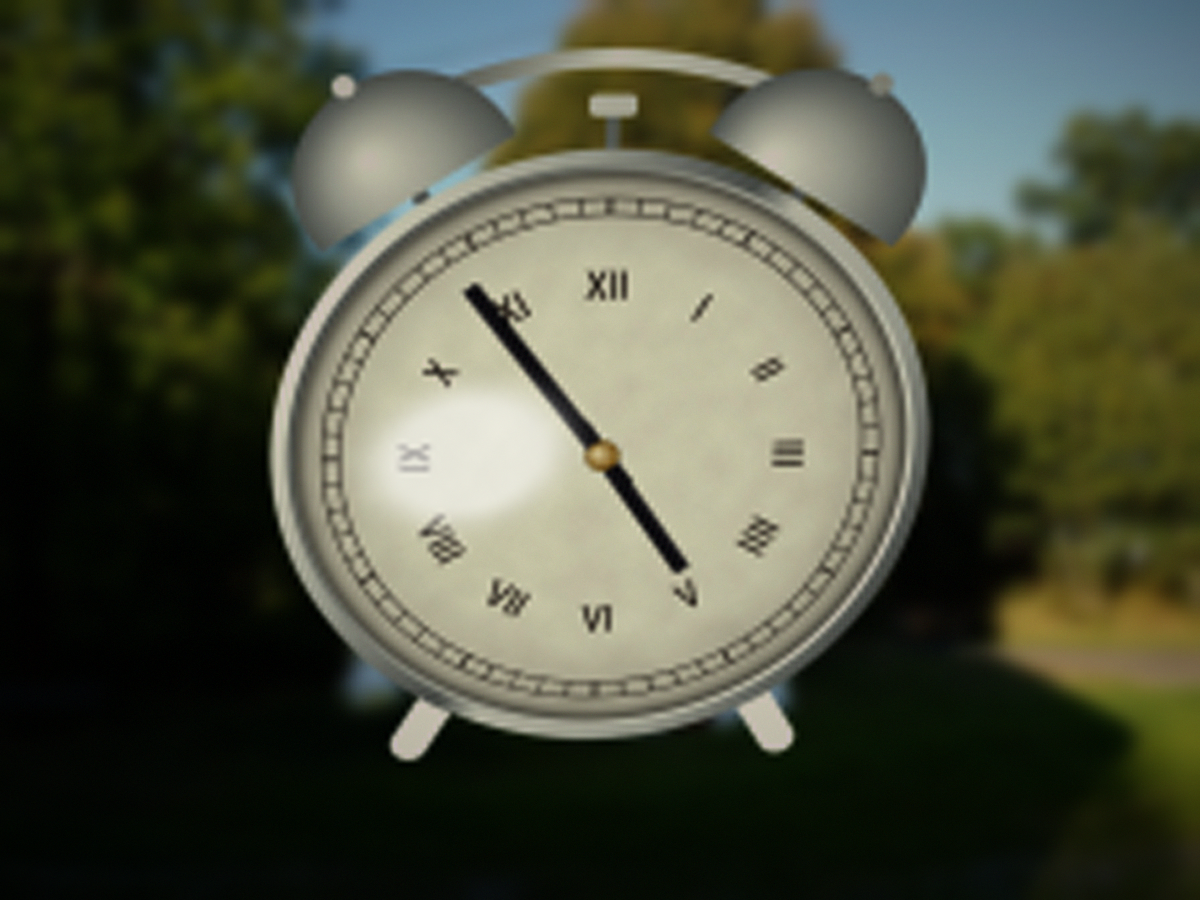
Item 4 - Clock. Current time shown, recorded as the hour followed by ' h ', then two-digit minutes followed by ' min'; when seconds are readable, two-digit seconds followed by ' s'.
4 h 54 min
